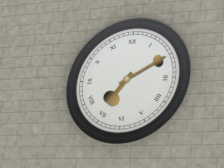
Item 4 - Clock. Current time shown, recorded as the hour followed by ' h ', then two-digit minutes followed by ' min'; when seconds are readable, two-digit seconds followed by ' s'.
7 h 10 min
